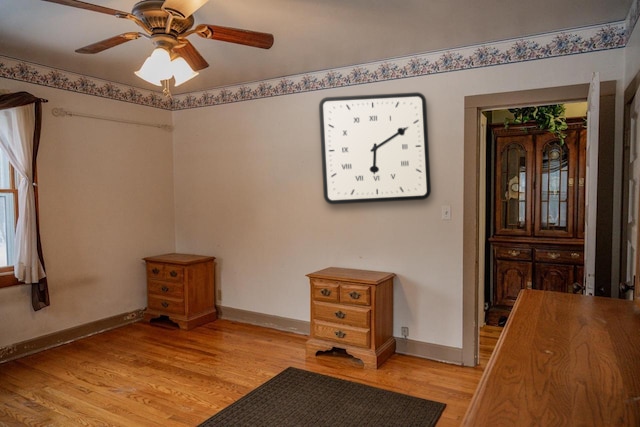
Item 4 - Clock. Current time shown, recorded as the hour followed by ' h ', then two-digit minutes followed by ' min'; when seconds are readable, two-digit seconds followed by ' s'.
6 h 10 min
